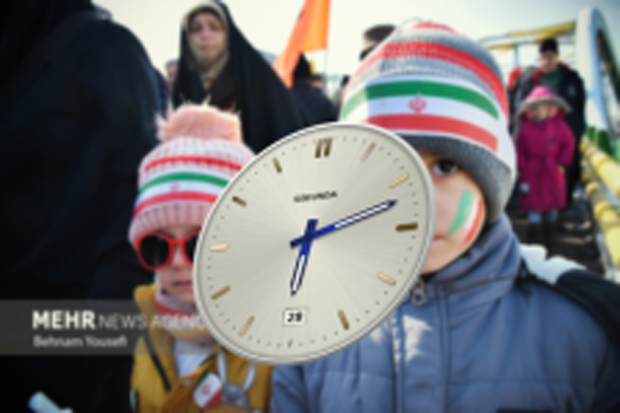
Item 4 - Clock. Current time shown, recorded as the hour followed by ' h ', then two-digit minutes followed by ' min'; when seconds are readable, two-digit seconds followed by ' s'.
6 h 12 min
